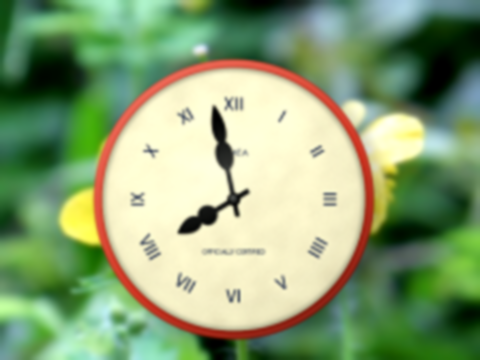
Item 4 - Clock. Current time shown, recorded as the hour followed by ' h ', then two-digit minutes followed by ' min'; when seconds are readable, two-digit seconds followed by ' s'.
7 h 58 min
